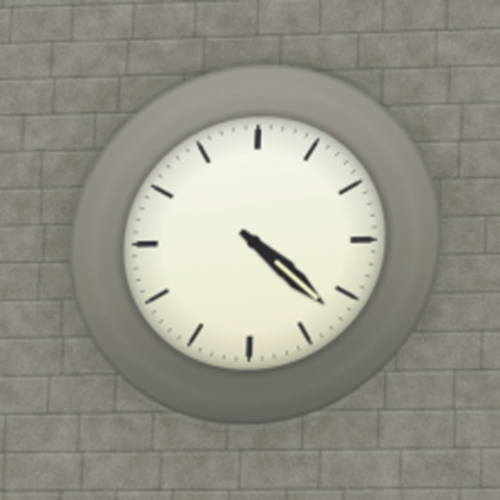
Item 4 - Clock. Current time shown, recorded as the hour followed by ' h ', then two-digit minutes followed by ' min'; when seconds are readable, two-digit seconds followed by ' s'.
4 h 22 min
